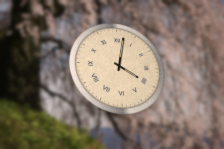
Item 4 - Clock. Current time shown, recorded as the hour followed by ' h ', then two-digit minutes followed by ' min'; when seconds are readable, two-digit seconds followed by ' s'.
4 h 02 min
